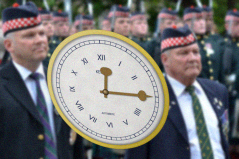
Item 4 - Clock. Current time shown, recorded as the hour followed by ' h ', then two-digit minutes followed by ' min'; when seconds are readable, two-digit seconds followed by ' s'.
12 h 15 min
